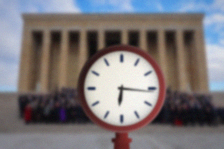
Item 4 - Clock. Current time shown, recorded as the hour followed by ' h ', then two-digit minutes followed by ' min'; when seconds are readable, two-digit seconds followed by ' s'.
6 h 16 min
